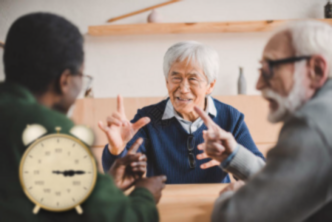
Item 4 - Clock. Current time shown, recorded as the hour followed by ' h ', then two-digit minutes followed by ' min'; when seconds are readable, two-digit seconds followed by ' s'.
3 h 15 min
